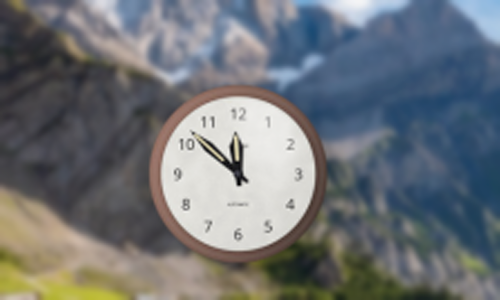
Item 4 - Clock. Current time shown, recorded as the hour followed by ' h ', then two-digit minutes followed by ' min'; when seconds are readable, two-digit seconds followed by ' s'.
11 h 52 min
